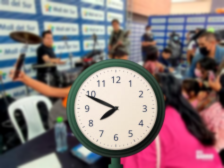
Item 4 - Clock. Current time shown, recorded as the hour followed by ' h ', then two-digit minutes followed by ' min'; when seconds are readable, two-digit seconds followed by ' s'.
7 h 49 min
